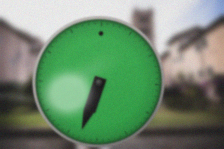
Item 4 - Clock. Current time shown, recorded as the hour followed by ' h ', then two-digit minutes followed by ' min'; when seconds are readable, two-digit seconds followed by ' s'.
6 h 33 min
